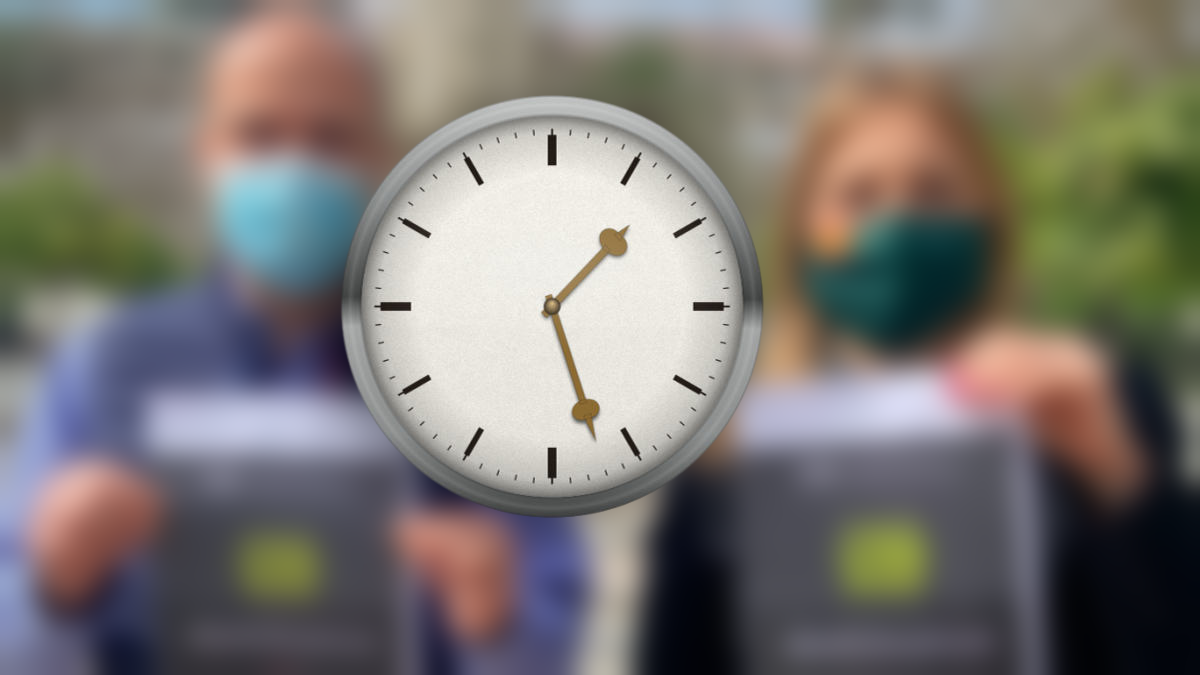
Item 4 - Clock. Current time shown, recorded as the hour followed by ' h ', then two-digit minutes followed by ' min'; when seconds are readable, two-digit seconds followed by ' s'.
1 h 27 min
